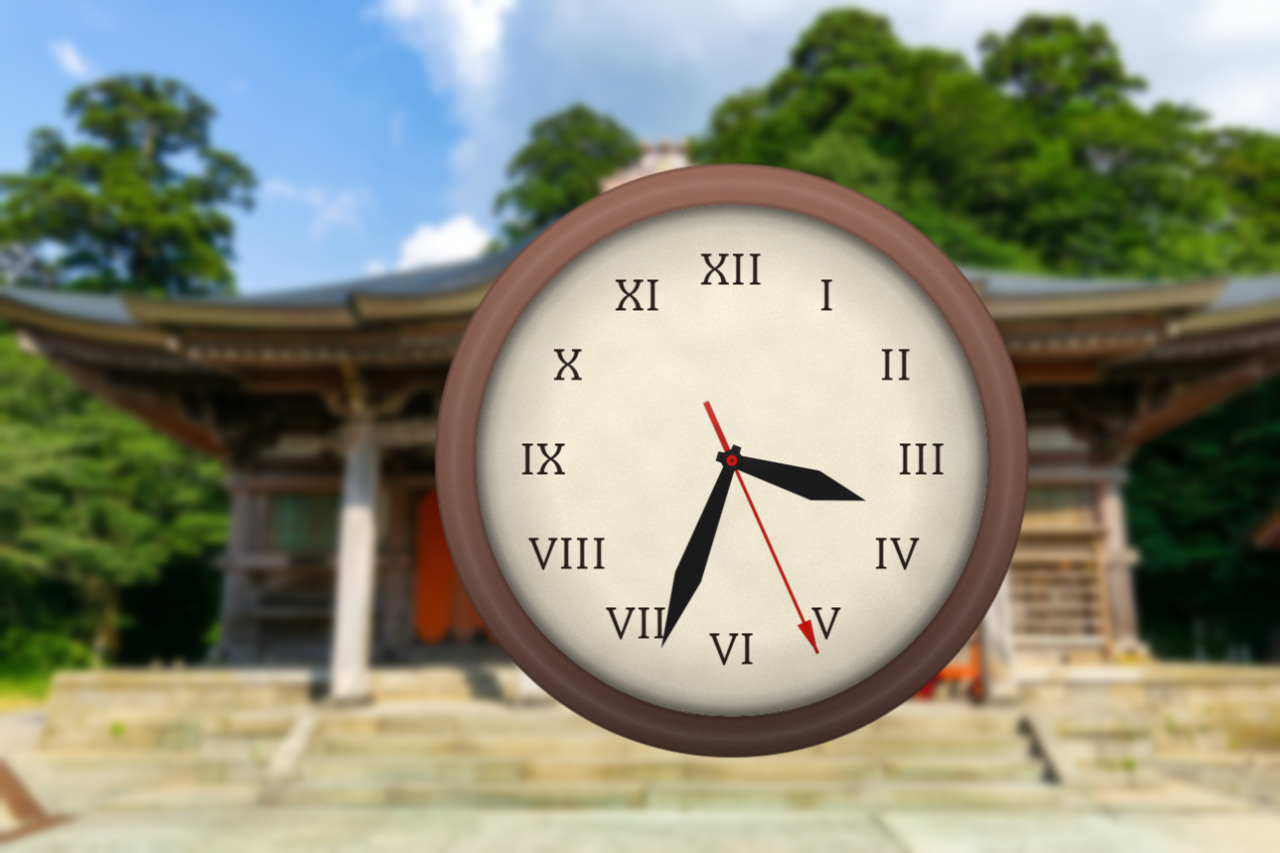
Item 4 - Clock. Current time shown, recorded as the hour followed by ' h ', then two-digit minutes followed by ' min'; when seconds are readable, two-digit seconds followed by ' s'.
3 h 33 min 26 s
